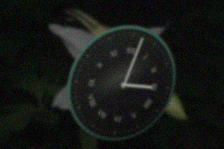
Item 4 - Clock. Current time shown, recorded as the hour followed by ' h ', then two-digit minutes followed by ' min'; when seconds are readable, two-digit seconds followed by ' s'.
3 h 02 min
